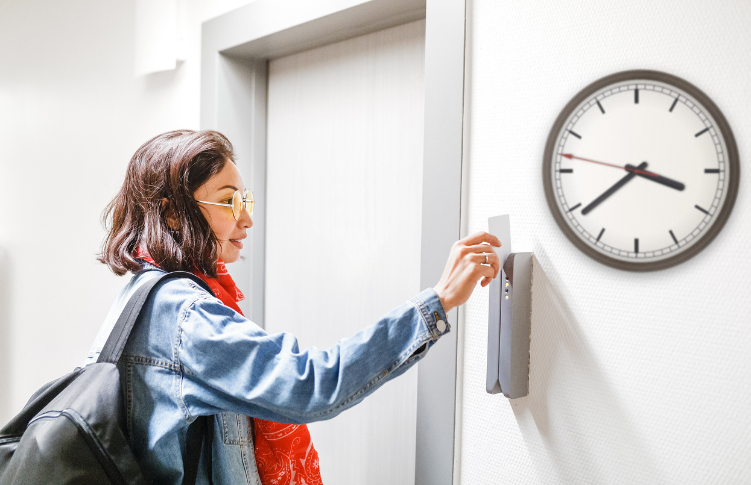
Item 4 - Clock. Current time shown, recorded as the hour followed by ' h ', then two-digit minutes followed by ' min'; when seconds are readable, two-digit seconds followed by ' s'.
3 h 38 min 47 s
